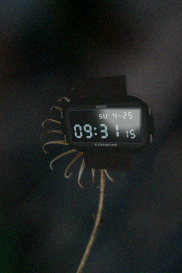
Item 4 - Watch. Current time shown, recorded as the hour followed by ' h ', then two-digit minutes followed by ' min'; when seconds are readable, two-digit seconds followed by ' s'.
9 h 31 min 15 s
